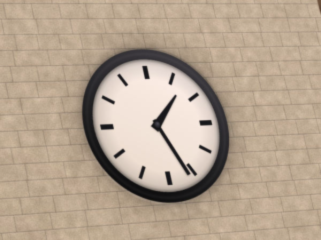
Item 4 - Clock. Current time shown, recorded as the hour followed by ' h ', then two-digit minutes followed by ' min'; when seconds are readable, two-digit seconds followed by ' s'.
1 h 26 min
